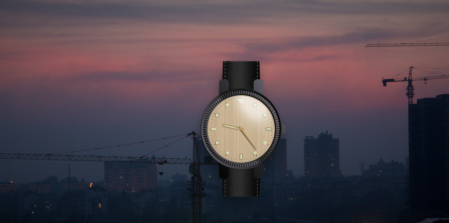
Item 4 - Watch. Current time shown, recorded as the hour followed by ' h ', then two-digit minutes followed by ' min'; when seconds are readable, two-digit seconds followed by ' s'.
9 h 24 min
